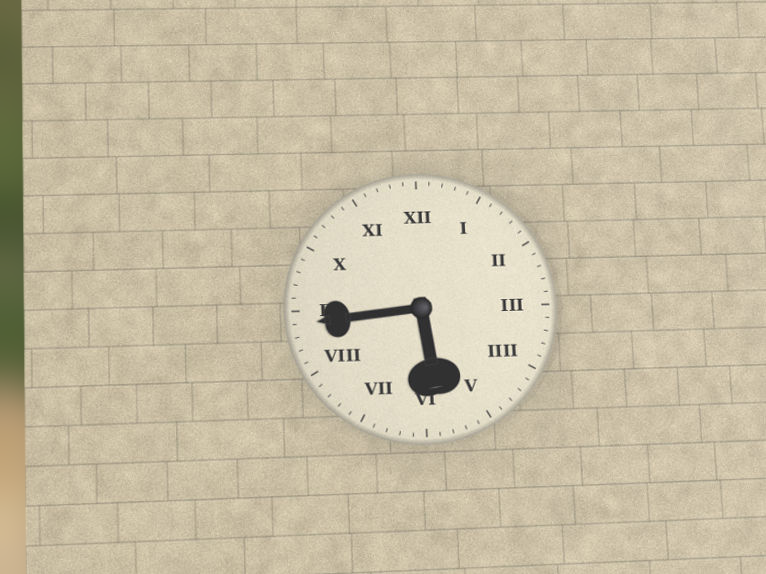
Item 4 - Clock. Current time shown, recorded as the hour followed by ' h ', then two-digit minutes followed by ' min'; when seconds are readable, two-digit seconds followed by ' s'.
5 h 44 min
